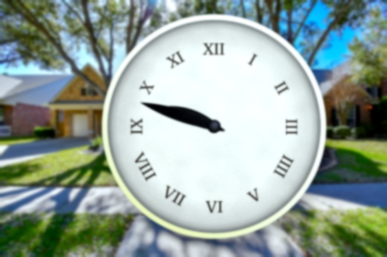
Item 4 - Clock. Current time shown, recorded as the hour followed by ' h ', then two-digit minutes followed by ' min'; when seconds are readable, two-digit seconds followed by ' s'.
9 h 48 min
